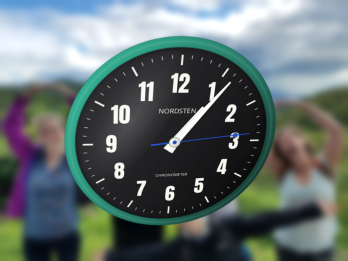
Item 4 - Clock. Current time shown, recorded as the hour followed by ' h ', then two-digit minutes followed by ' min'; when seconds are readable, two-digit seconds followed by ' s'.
1 h 06 min 14 s
